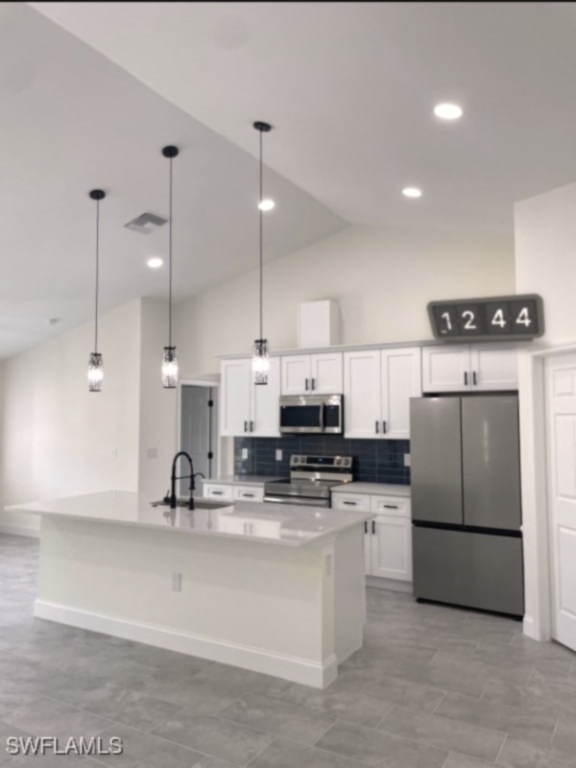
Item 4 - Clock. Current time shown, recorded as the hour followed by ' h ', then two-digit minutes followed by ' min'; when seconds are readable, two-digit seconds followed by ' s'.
12 h 44 min
